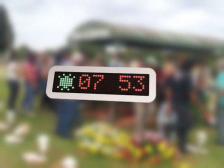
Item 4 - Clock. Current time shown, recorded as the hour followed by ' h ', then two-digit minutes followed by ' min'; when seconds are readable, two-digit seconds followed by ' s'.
7 h 53 min
